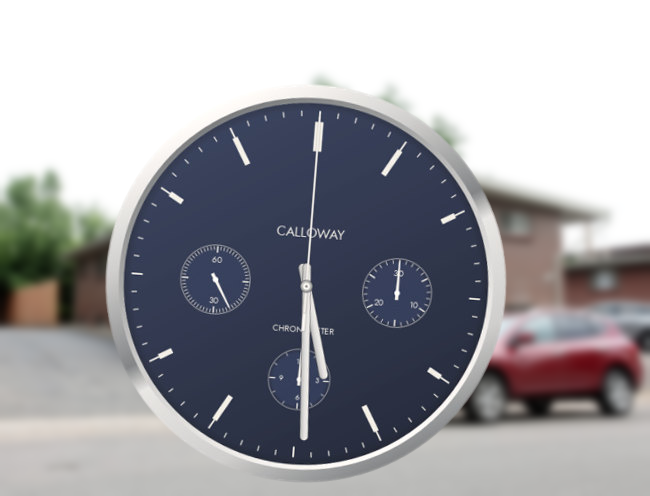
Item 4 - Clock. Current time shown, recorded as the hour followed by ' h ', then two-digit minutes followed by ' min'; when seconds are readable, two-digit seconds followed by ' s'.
5 h 29 min 25 s
